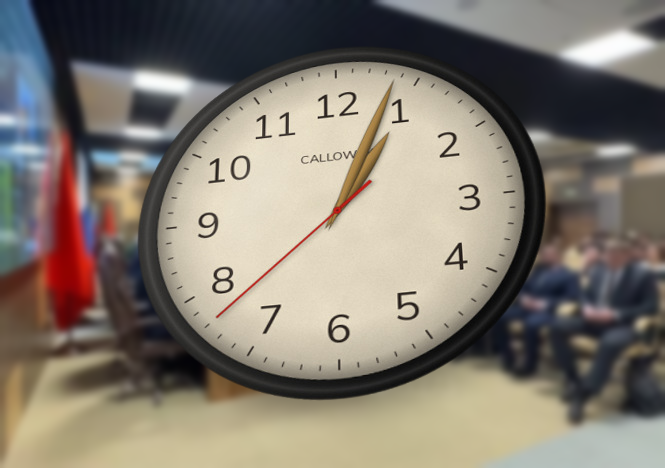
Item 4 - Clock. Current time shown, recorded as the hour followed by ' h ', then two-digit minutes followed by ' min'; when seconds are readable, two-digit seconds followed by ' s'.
1 h 03 min 38 s
